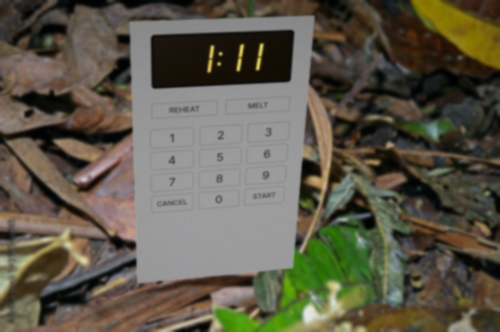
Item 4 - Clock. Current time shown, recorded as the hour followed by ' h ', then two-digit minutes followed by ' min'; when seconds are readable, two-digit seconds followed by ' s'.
1 h 11 min
